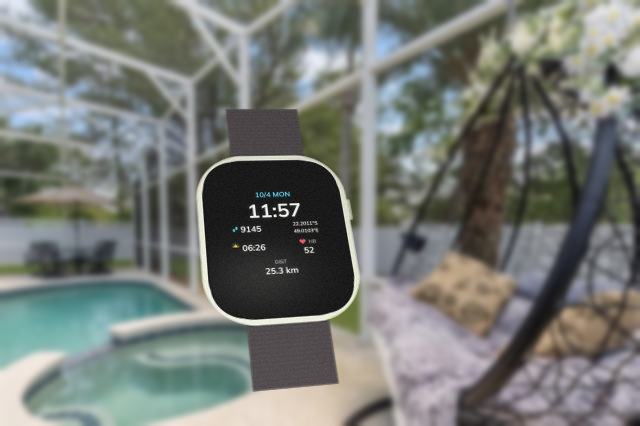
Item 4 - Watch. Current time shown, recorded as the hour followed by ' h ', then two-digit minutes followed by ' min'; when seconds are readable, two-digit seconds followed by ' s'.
11 h 57 min
